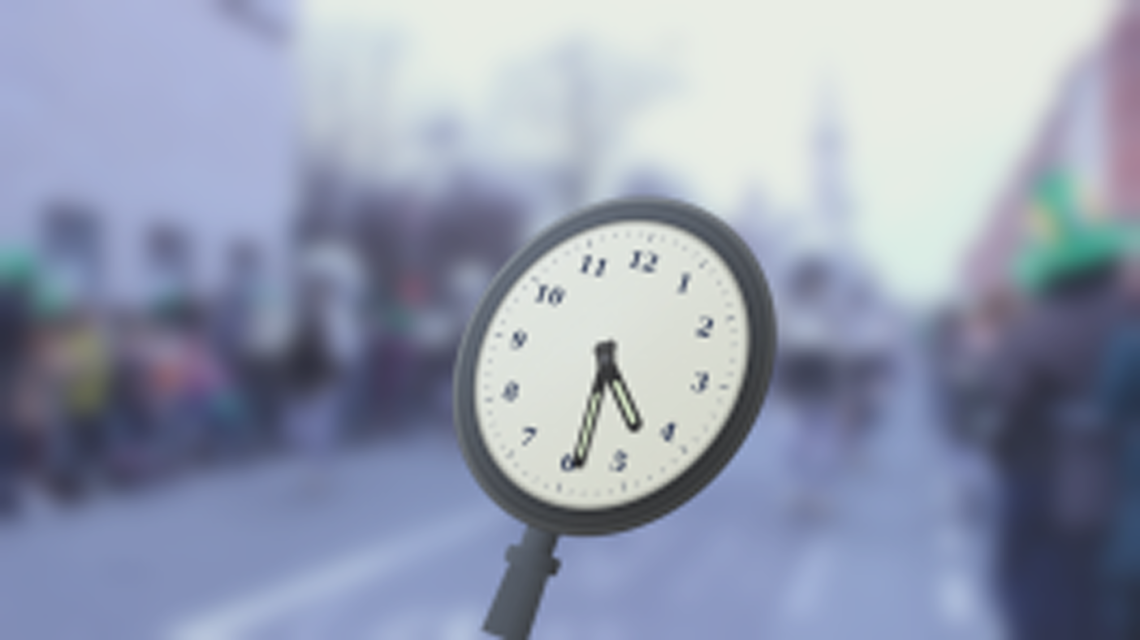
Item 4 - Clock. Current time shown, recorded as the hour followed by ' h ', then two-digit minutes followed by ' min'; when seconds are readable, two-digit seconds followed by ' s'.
4 h 29 min
